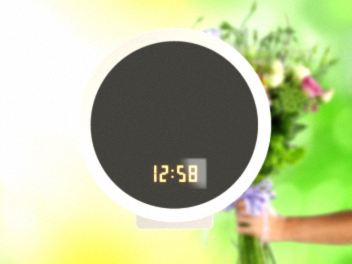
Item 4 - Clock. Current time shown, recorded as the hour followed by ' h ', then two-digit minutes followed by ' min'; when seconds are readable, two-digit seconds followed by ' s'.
12 h 58 min
